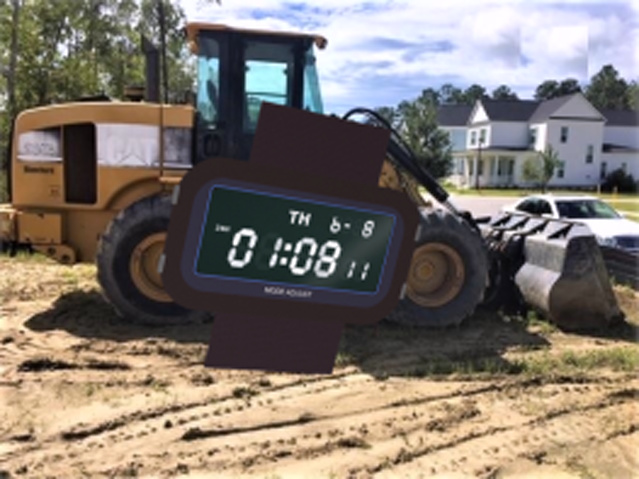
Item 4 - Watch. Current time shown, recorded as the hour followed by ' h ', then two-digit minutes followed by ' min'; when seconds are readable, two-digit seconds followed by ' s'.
1 h 08 min 11 s
